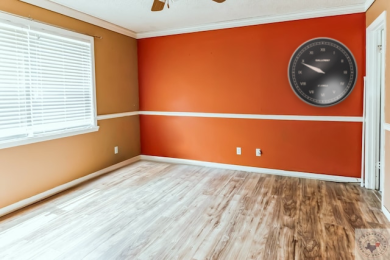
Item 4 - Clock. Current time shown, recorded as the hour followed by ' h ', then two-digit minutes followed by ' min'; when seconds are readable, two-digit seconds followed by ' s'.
9 h 49 min
